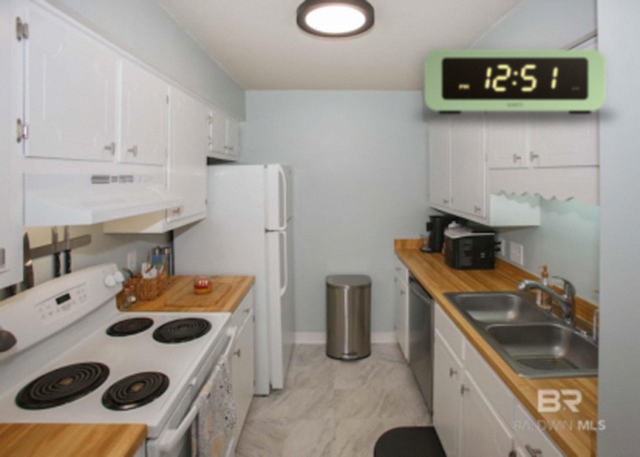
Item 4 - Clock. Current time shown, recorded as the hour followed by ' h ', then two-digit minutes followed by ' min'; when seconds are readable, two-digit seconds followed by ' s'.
12 h 51 min
